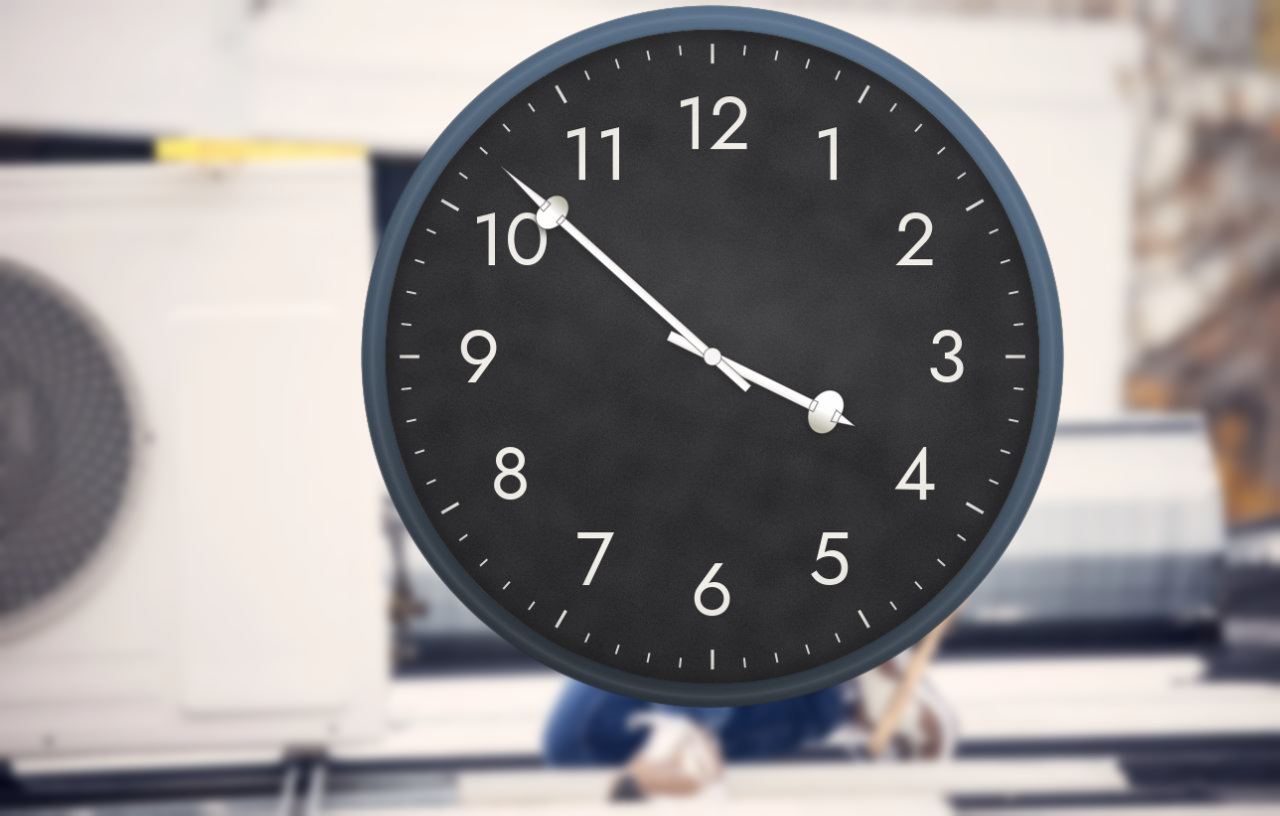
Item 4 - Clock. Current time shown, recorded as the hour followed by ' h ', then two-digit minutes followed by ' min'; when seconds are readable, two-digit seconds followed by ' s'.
3 h 52 min
